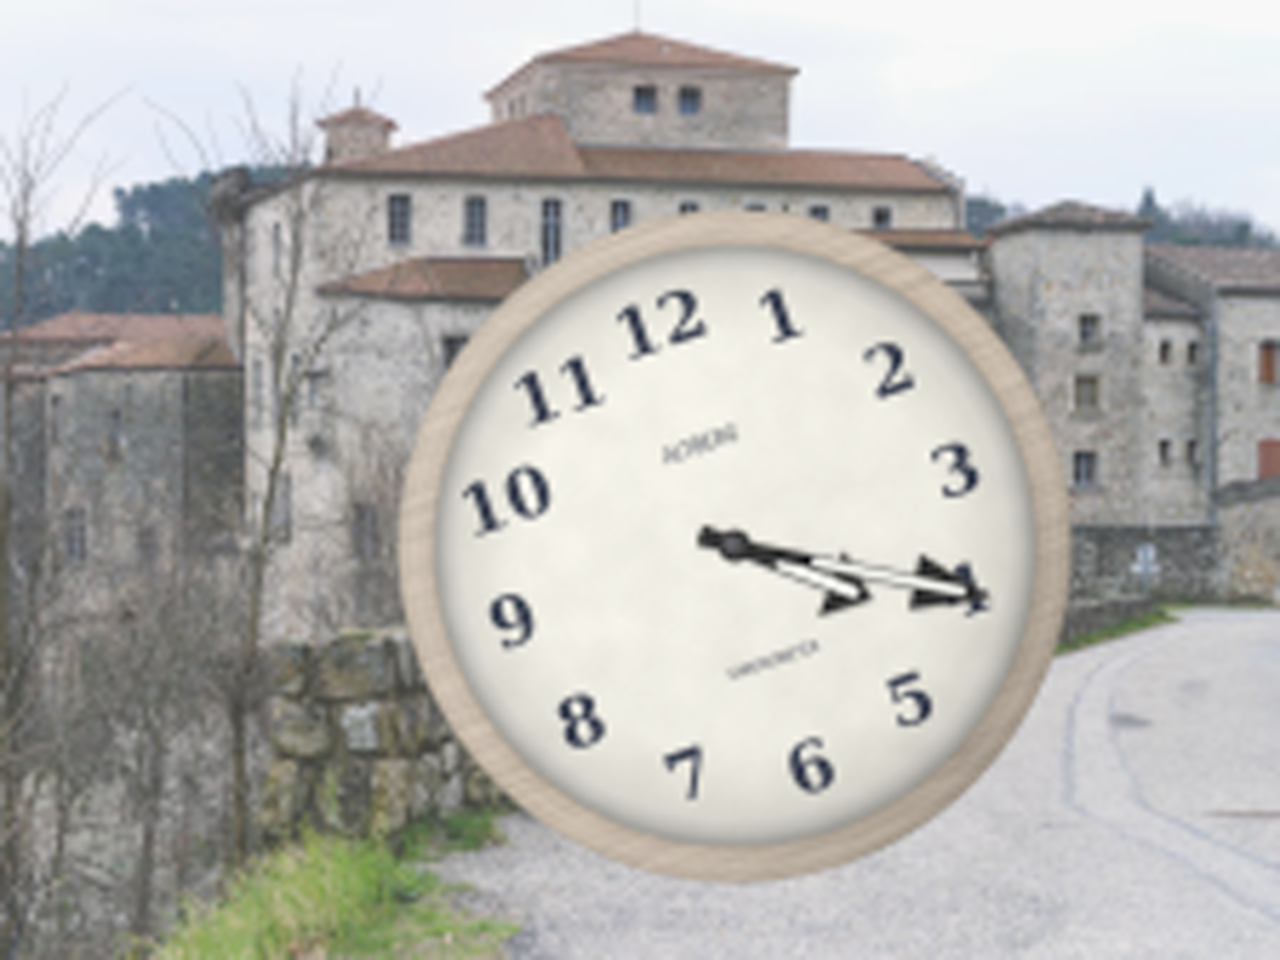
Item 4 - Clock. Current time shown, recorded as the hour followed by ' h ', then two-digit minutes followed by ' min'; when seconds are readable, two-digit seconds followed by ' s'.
4 h 20 min
